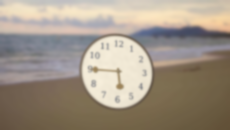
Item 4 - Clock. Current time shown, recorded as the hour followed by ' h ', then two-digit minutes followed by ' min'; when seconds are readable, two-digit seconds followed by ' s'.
5 h 45 min
